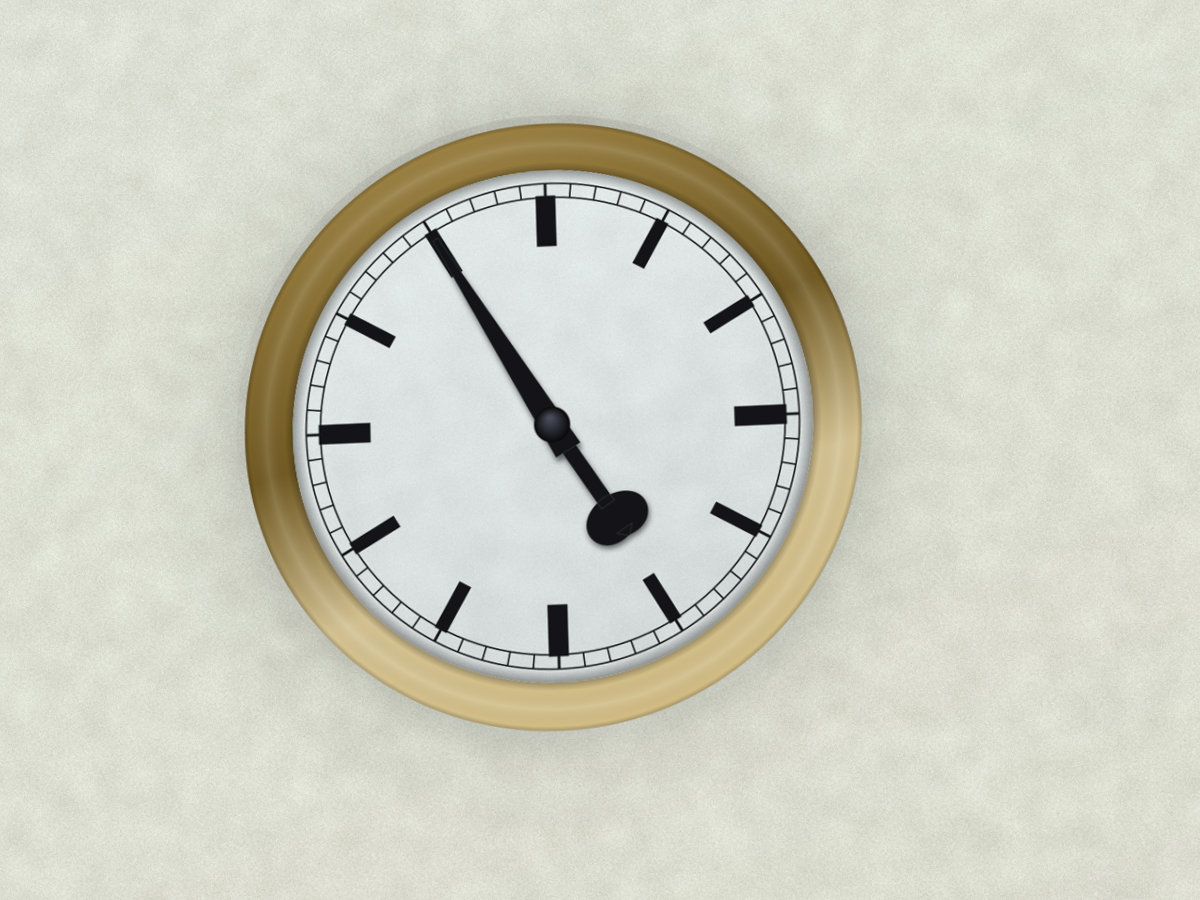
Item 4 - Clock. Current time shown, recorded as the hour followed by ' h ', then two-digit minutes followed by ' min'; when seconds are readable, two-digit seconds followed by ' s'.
4 h 55 min
